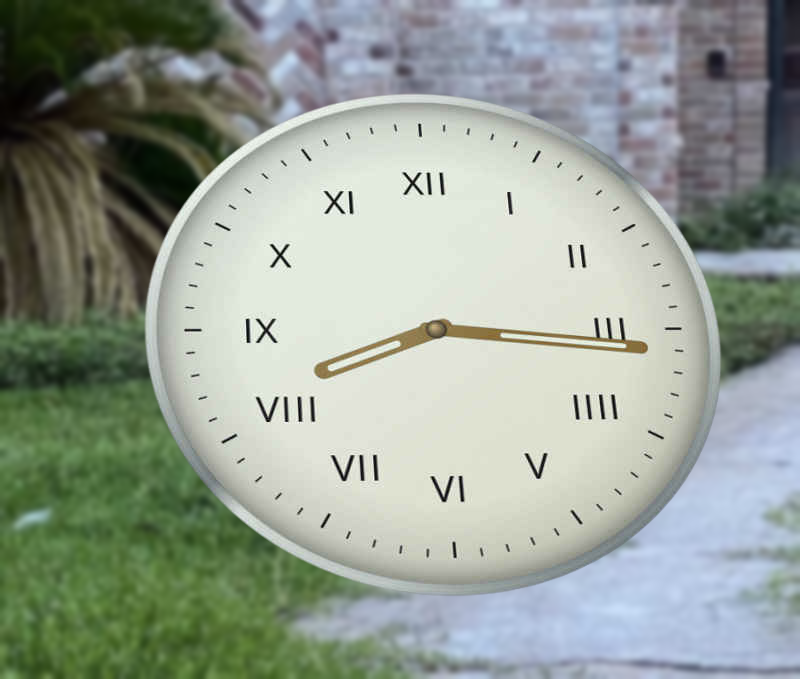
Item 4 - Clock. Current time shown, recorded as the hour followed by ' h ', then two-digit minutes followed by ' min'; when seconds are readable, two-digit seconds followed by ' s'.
8 h 16 min
